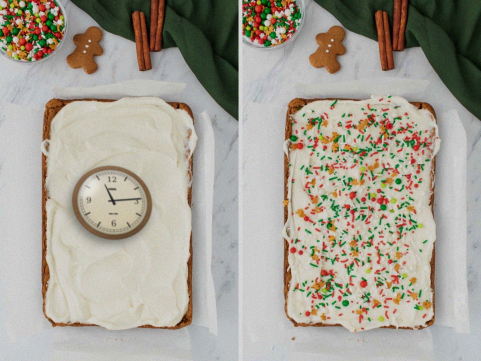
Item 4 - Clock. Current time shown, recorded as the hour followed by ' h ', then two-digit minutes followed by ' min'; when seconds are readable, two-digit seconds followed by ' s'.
11 h 14 min
